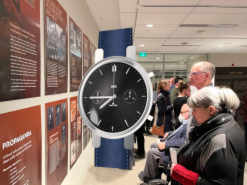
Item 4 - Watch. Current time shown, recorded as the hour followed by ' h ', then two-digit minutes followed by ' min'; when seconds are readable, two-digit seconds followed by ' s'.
7 h 45 min
